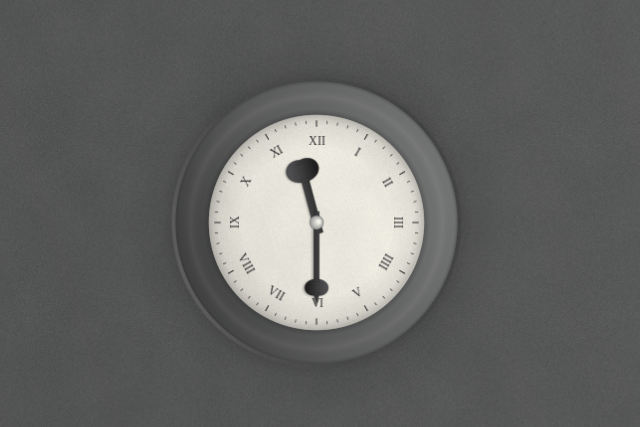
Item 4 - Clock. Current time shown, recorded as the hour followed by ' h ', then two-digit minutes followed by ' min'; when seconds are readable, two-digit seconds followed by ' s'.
11 h 30 min
